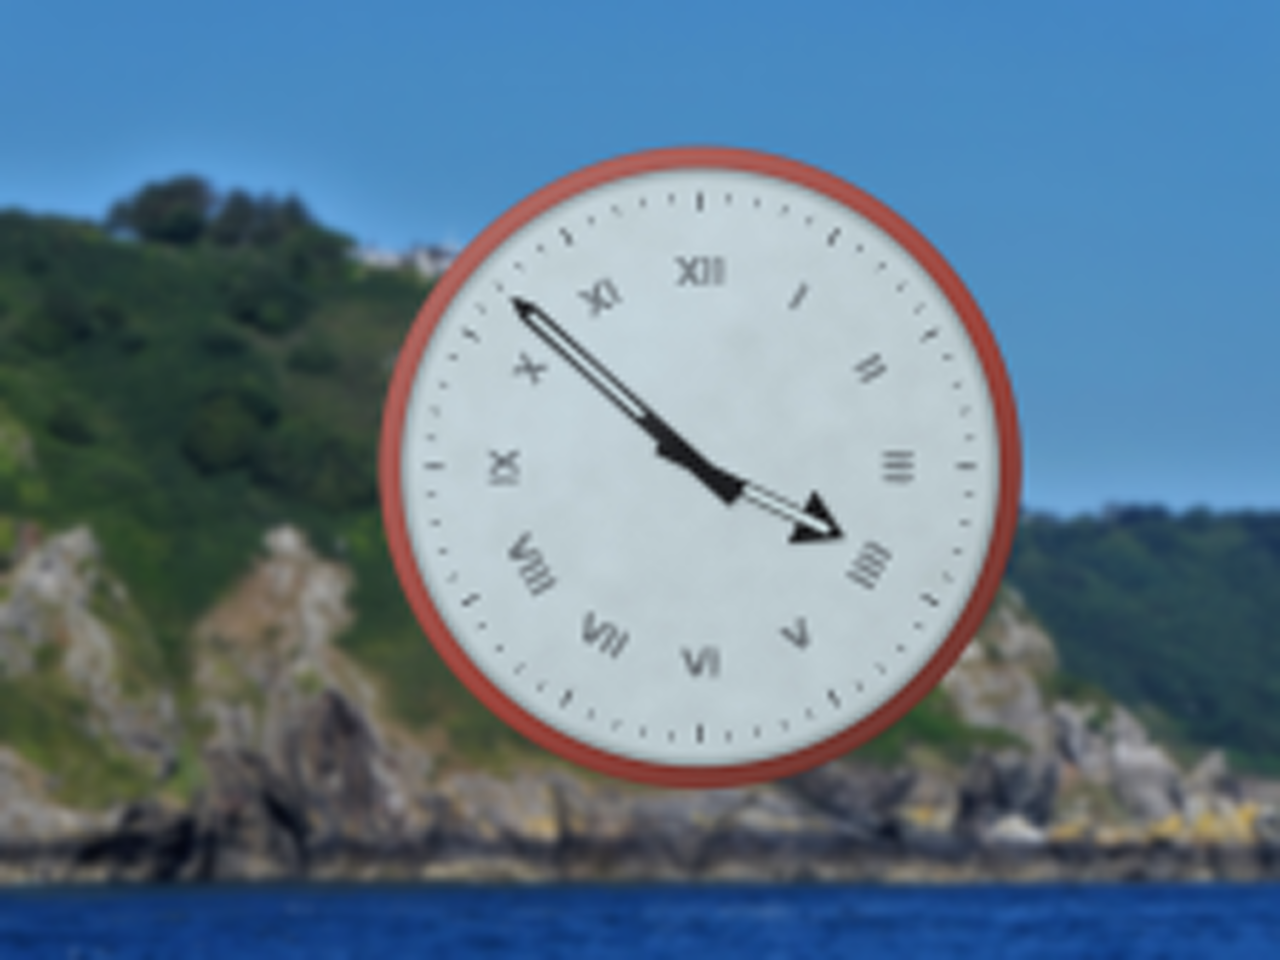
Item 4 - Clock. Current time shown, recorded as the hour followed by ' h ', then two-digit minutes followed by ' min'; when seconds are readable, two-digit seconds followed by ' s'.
3 h 52 min
